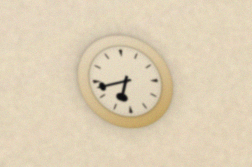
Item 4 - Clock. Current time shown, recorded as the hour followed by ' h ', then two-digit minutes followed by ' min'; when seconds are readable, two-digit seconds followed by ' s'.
6 h 43 min
